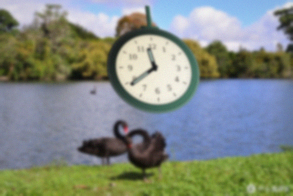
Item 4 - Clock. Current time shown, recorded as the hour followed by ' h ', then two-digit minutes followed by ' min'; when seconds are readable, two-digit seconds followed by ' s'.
11 h 39 min
